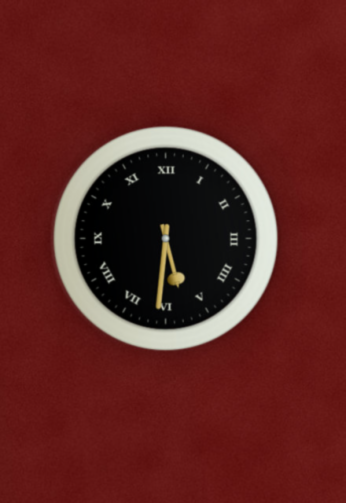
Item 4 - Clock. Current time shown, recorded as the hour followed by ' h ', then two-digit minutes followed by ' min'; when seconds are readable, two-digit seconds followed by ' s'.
5 h 31 min
